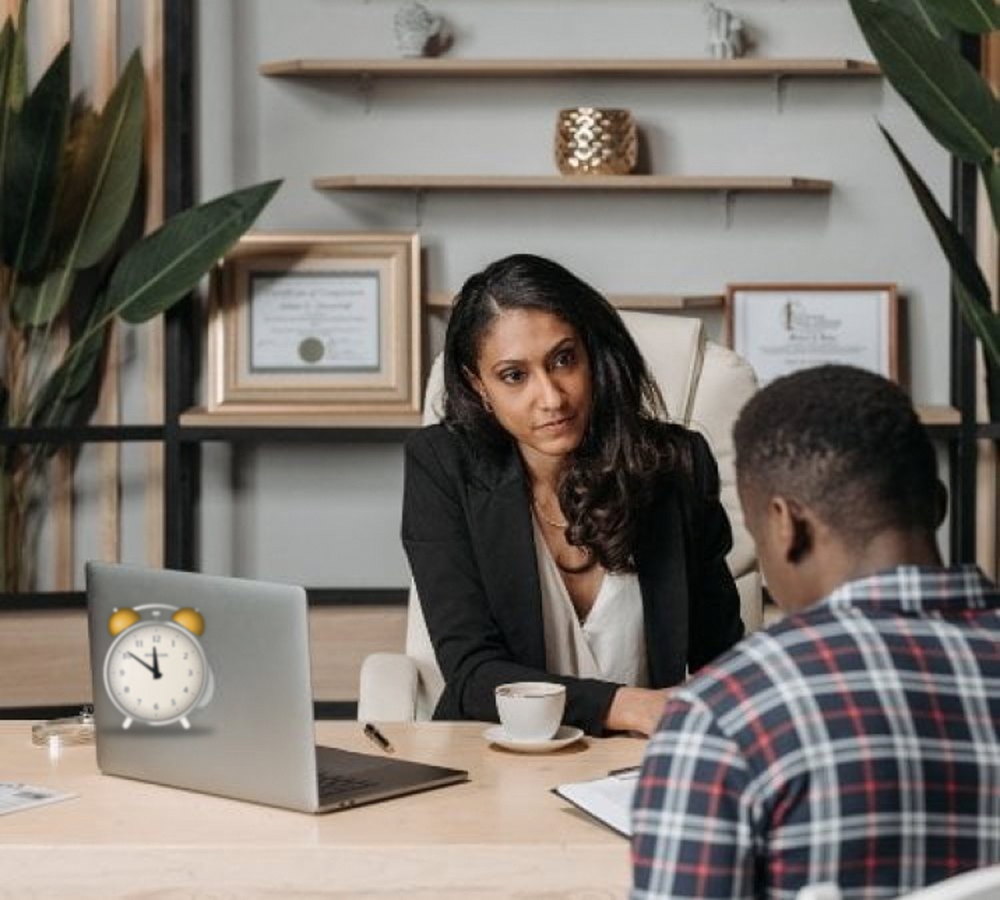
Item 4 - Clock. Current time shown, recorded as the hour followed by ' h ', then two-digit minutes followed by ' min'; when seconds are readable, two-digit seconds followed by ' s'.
11 h 51 min
